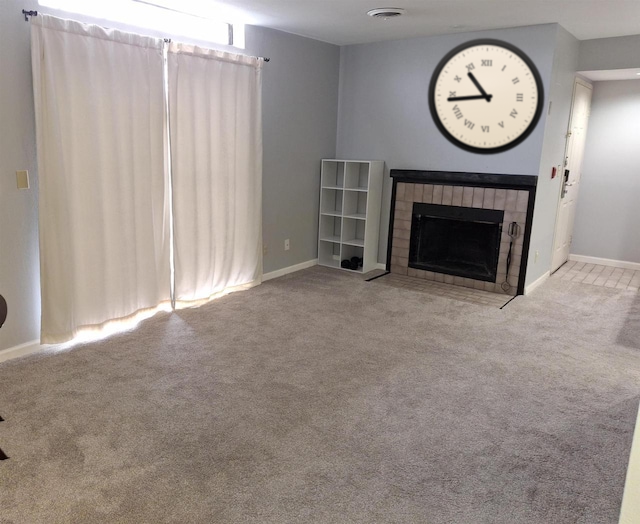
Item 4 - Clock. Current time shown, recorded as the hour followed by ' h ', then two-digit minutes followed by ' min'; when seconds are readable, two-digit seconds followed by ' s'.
10 h 44 min
